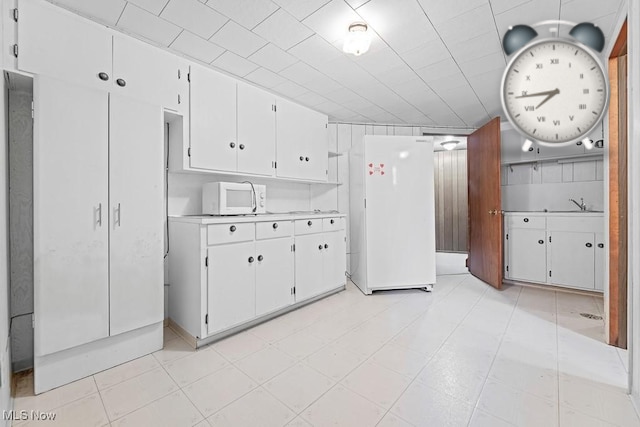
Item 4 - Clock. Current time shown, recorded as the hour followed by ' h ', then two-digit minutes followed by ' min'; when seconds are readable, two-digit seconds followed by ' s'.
7 h 44 min
